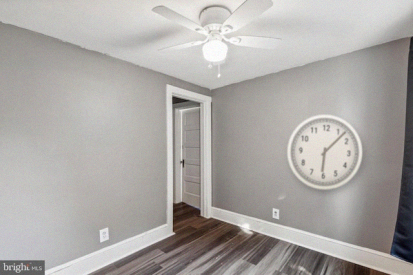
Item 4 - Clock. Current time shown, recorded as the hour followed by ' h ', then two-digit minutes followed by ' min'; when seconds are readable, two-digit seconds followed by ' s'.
6 h 07 min
